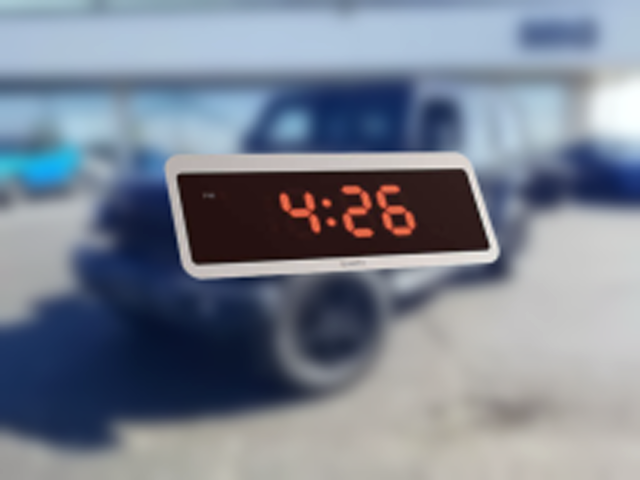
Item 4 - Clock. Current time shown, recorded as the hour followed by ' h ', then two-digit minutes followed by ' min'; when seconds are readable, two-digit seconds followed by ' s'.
4 h 26 min
